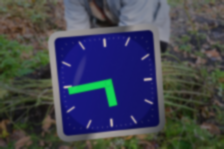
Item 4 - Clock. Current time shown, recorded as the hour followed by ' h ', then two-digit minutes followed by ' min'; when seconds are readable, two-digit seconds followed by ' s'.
5 h 44 min
